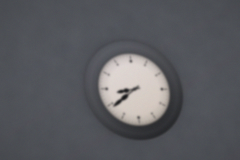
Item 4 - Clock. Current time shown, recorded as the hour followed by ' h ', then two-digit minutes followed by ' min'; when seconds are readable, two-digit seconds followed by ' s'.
8 h 39 min
